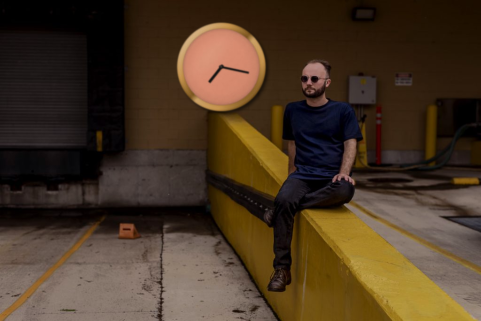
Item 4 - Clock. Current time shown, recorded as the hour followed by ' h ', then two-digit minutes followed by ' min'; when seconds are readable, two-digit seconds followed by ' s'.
7 h 17 min
